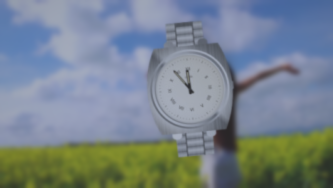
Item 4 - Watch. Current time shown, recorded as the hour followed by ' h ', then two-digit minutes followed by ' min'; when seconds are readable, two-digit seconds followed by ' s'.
11 h 54 min
